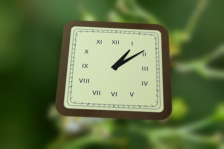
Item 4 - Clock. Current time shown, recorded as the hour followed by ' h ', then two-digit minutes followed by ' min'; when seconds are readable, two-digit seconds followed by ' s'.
1 h 09 min
